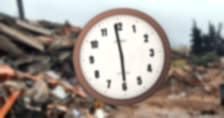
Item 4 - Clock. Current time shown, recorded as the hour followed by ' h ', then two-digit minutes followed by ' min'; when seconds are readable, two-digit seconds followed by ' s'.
5 h 59 min
